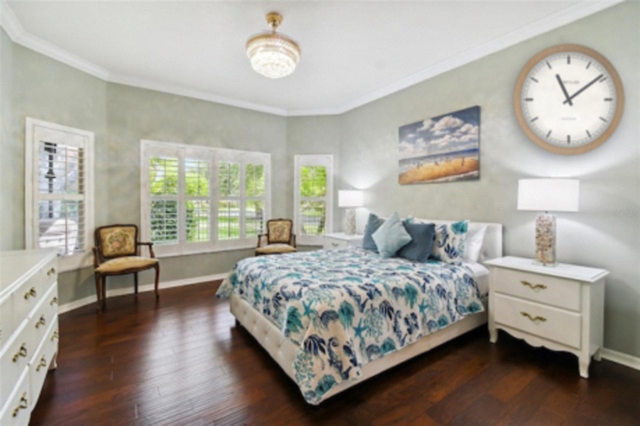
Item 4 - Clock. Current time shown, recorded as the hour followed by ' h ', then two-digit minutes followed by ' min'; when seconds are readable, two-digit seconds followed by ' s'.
11 h 09 min
